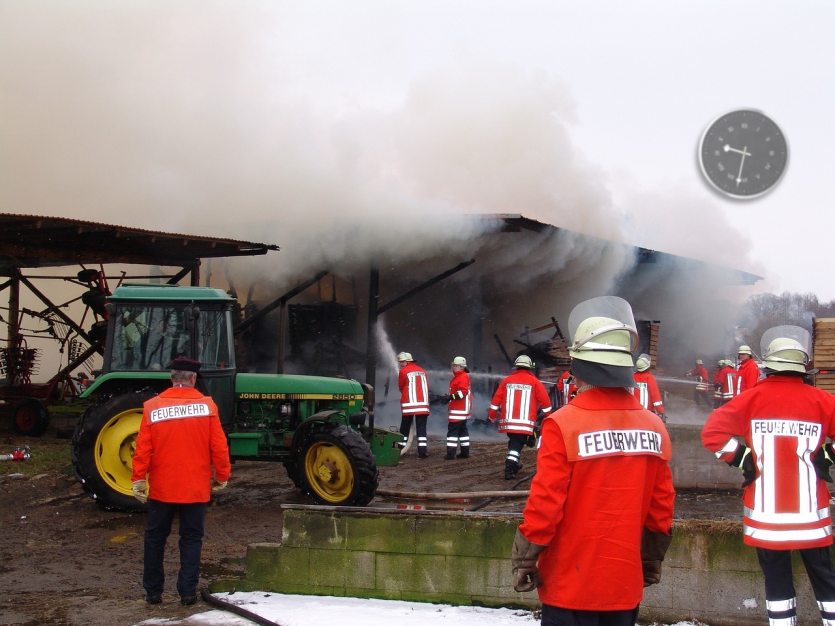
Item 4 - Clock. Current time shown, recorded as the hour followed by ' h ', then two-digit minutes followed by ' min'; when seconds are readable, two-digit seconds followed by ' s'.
9 h 32 min
